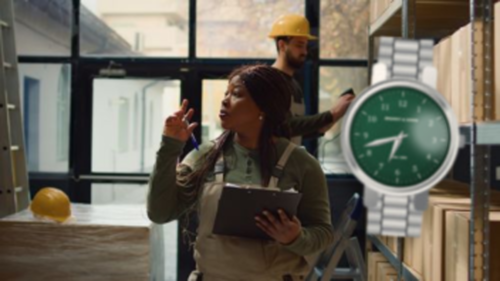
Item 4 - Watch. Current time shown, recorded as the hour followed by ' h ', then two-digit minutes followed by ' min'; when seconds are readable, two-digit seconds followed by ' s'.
6 h 42 min
